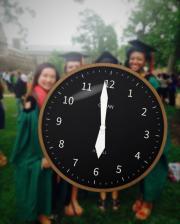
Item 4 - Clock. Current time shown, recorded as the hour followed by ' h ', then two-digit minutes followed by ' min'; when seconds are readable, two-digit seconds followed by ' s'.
5 h 59 min
